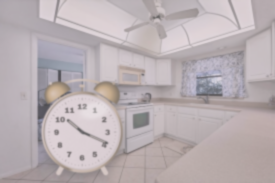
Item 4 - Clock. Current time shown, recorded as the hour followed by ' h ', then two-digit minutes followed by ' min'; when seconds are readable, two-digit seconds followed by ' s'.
10 h 19 min
